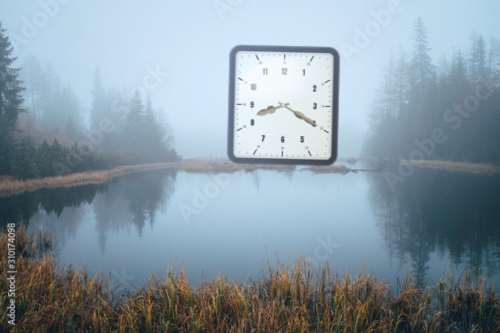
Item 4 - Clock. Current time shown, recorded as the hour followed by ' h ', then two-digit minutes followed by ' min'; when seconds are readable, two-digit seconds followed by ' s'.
8 h 20 min
